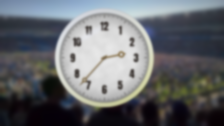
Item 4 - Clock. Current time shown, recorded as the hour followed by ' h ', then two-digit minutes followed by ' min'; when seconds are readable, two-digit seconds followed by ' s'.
2 h 37 min
